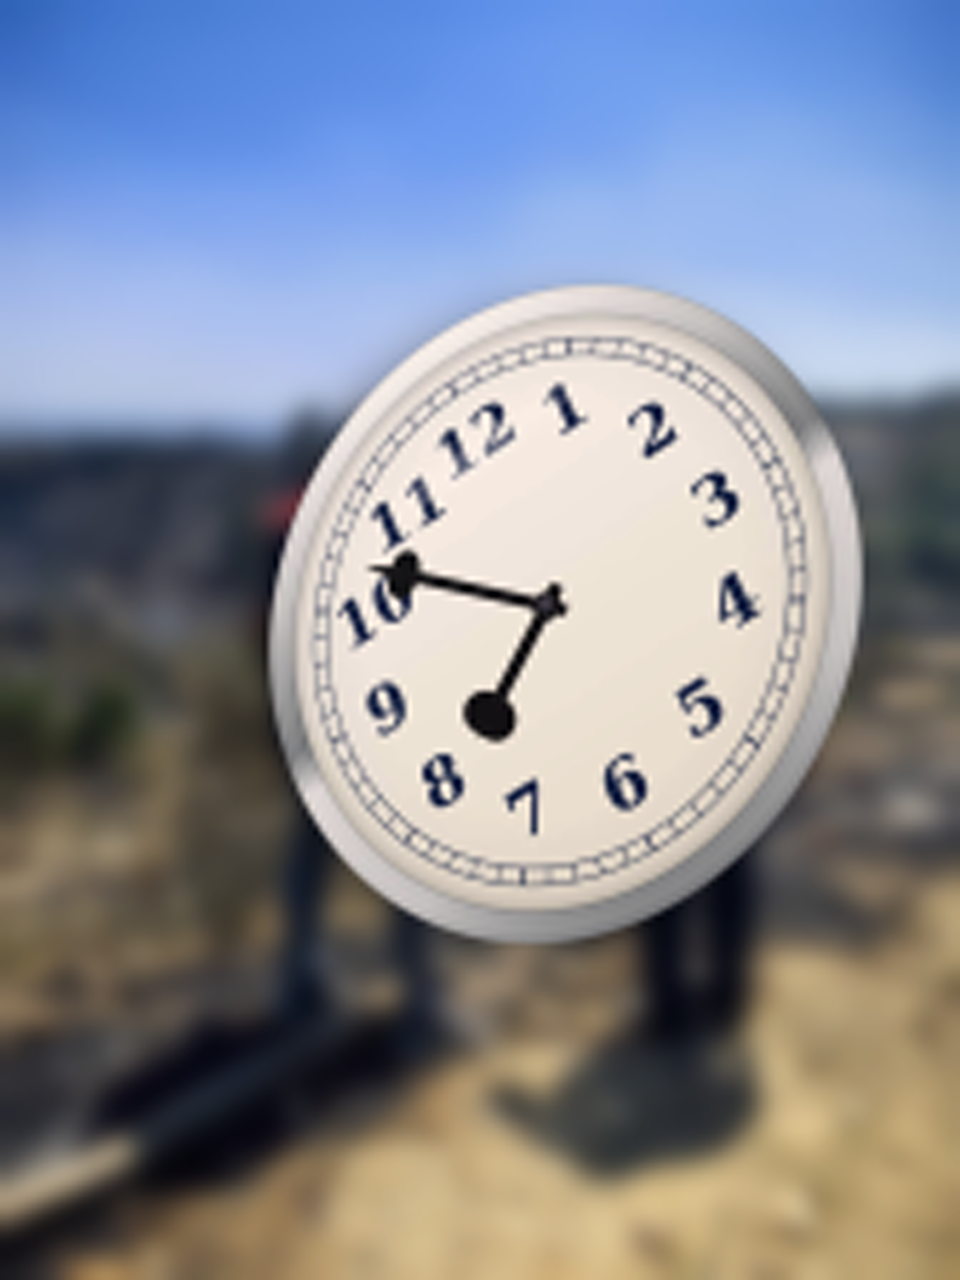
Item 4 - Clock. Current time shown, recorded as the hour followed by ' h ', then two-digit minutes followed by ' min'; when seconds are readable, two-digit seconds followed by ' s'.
7 h 52 min
